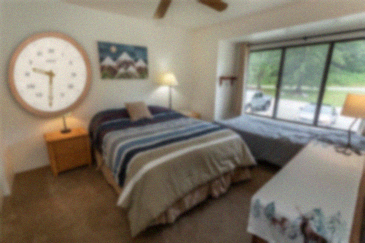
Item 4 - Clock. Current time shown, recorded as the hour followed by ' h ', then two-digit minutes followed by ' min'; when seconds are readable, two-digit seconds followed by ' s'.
9 h 30 min
